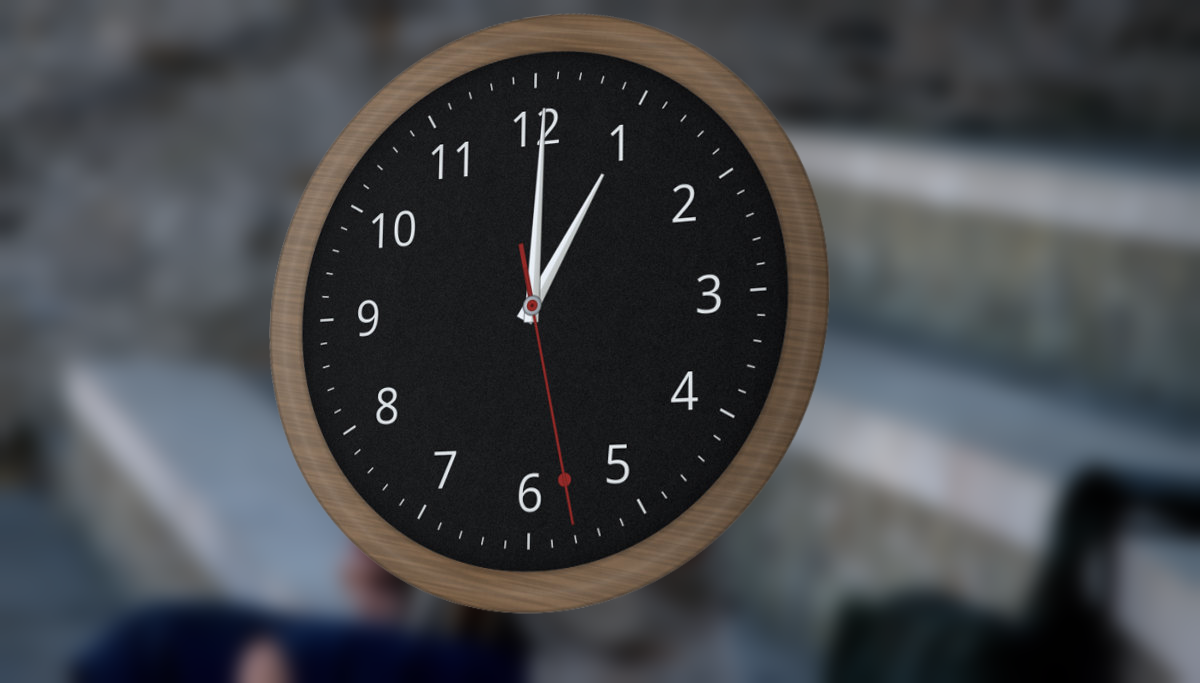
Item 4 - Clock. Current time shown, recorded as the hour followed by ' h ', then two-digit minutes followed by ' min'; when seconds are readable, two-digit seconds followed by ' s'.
1 h 00 min 28 s
